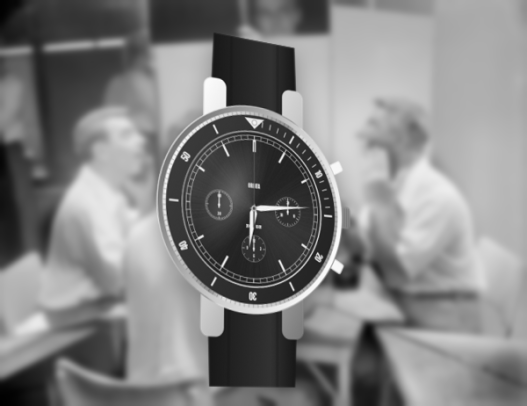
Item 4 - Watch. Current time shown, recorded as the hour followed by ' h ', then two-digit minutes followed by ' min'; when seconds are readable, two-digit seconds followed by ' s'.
6 h 14 min
